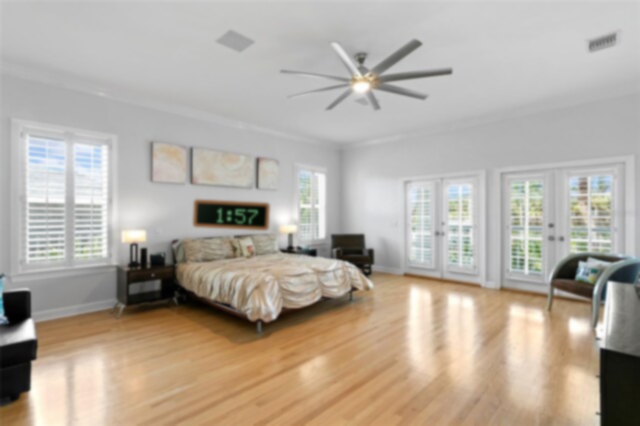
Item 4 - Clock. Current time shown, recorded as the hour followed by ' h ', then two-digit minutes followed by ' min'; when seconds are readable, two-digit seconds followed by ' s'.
1 h 57 min
